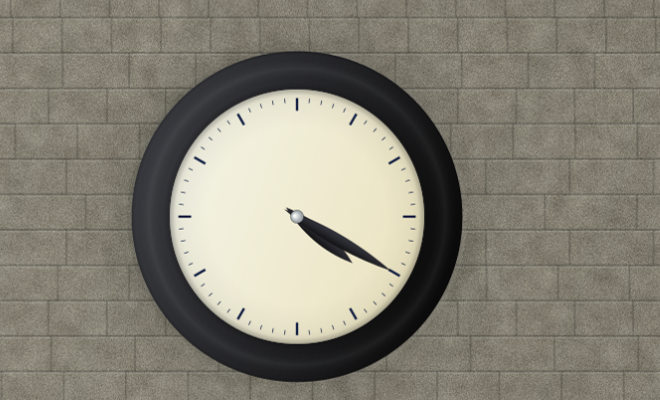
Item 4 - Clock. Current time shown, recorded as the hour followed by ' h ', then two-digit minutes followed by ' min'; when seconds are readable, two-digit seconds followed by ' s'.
4 h 20 min
